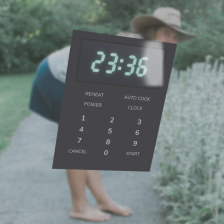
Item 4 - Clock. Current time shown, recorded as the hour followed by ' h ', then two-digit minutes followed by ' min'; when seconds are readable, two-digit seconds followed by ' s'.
23 h 36 min
